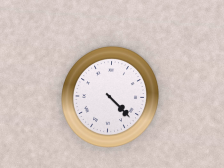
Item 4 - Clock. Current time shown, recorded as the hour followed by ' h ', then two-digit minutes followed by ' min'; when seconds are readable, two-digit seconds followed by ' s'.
4 h 22 min
